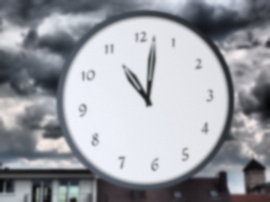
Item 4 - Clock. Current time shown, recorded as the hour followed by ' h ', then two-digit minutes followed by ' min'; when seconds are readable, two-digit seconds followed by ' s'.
11 h 02 min
